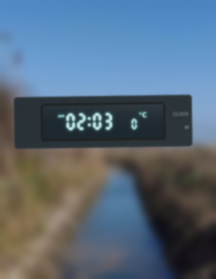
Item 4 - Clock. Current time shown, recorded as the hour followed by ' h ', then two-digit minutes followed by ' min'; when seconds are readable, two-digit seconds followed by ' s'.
2 h 03 min
